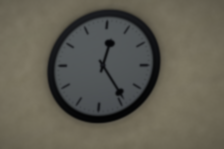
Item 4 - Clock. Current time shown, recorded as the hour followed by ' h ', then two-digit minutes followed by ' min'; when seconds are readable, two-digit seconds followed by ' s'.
12 h 24 min
